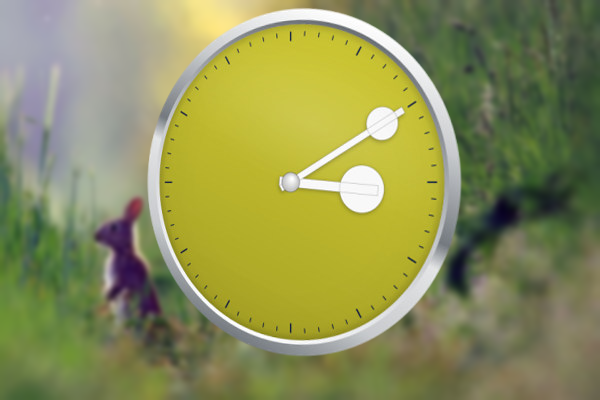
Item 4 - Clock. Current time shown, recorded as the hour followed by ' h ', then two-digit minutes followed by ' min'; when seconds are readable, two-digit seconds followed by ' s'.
3 h 10 min
